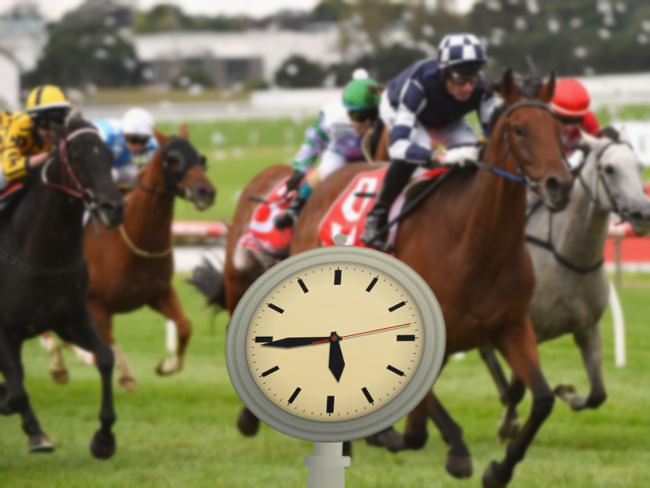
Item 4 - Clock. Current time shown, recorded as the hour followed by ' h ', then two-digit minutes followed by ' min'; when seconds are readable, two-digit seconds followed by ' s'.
5 h 44 min 13 s
